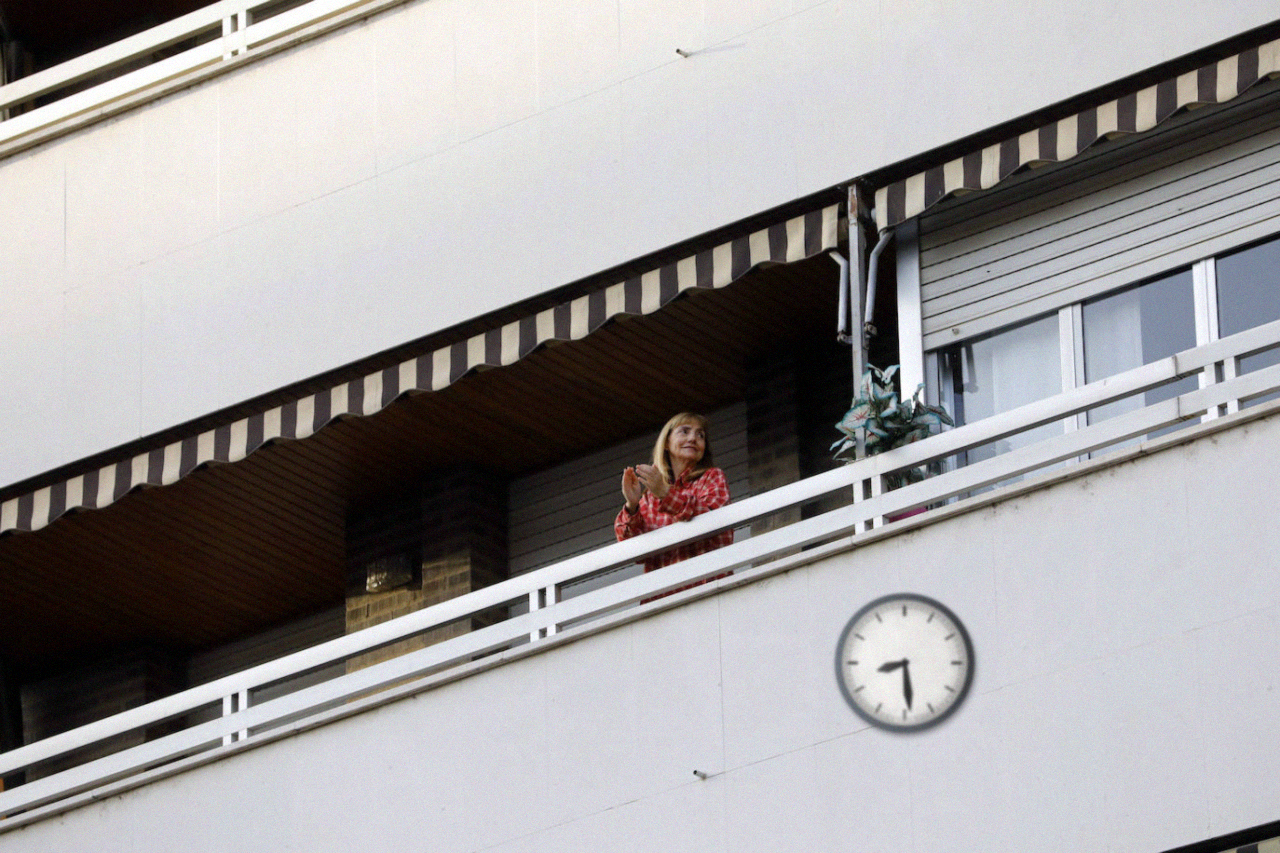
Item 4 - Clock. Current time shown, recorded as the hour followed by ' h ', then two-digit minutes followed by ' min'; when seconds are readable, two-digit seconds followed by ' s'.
8 h 29 min
